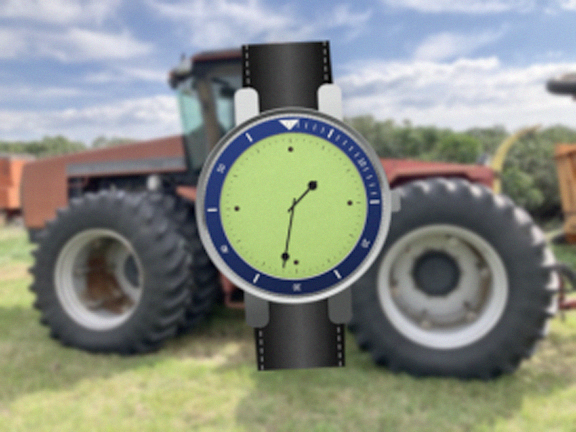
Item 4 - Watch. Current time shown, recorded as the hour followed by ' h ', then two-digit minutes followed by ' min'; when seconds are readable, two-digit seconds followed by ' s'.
1 h 32 min
